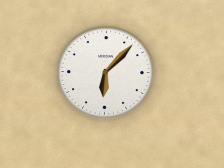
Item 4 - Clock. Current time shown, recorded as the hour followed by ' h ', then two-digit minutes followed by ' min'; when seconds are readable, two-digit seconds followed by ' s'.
6 h 07 min
